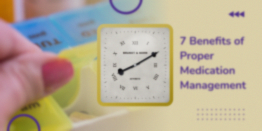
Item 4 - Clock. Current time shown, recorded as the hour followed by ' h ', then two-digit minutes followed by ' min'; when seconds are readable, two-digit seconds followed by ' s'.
8 h 10 min
